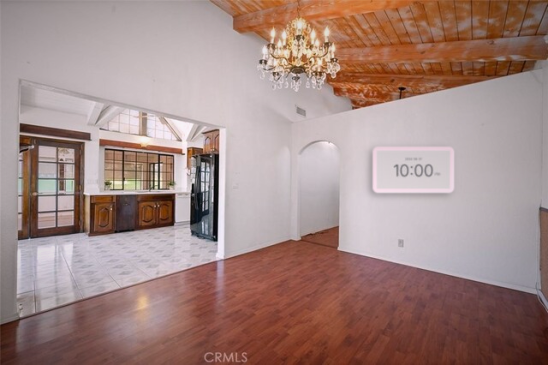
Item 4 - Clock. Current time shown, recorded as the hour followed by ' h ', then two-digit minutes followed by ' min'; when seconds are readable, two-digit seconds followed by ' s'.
10 h 00 min
